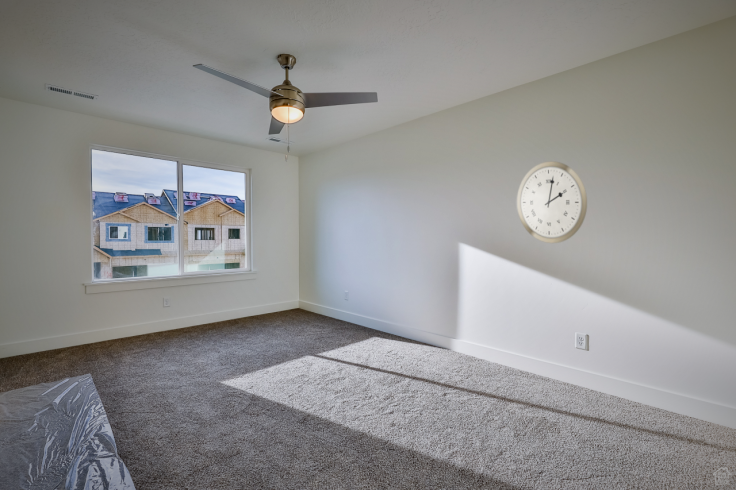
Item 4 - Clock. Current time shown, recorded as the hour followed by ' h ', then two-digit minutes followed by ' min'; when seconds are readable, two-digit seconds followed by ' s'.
2 h 02 min
